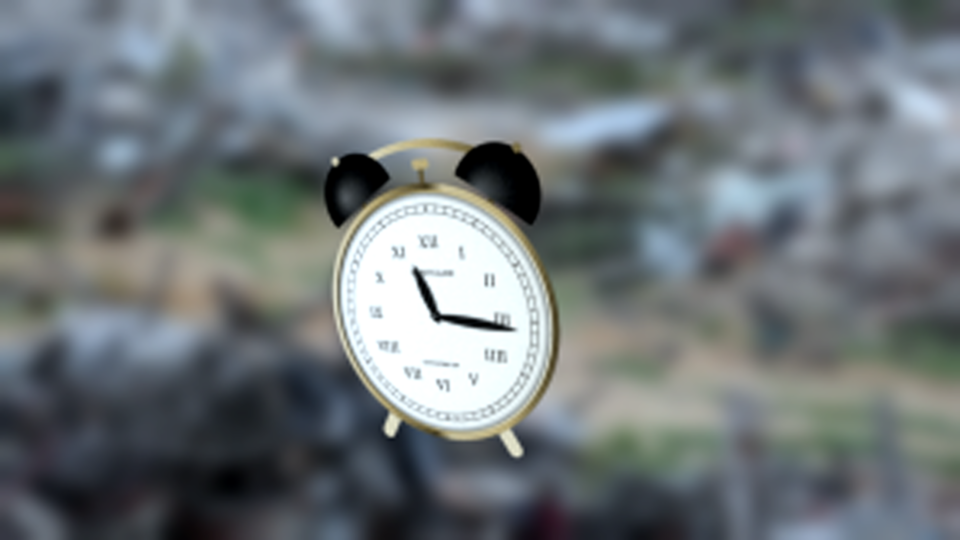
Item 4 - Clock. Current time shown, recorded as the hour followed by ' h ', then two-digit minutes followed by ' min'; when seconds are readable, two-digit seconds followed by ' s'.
11 h 16 min
